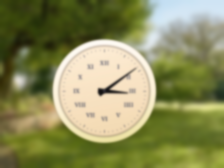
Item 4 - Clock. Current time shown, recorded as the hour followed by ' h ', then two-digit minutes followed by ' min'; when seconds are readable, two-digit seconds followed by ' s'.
3 h 09 min
